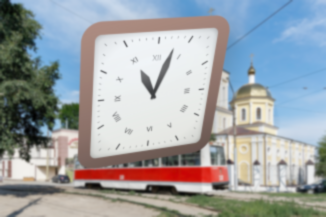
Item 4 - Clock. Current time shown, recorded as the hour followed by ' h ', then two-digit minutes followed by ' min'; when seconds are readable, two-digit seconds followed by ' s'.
11 h 03 min
